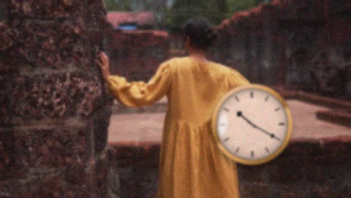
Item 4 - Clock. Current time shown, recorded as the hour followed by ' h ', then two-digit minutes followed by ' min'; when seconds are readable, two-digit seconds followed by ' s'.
10 h 20 min
